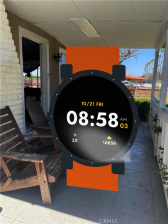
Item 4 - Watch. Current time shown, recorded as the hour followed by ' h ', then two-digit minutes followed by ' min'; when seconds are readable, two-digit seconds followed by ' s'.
8 h 58 min
